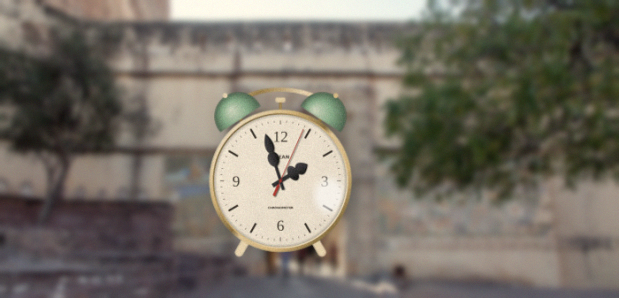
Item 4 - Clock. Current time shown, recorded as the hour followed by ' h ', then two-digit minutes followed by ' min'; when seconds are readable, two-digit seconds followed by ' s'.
1 h 57 min 04 s
